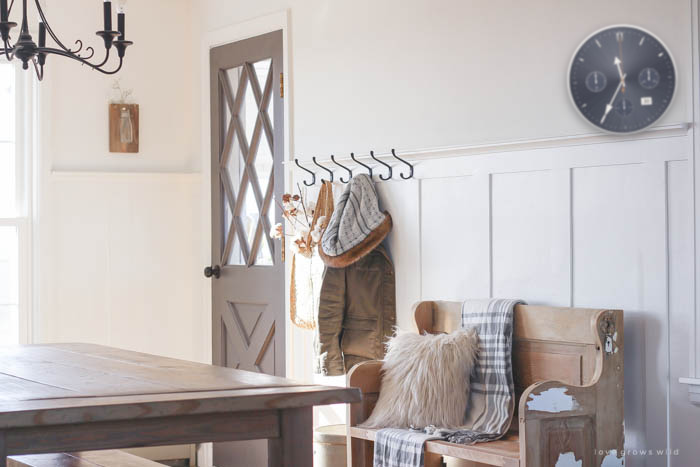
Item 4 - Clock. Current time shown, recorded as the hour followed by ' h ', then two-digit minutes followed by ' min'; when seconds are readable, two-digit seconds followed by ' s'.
11 h 35 min
